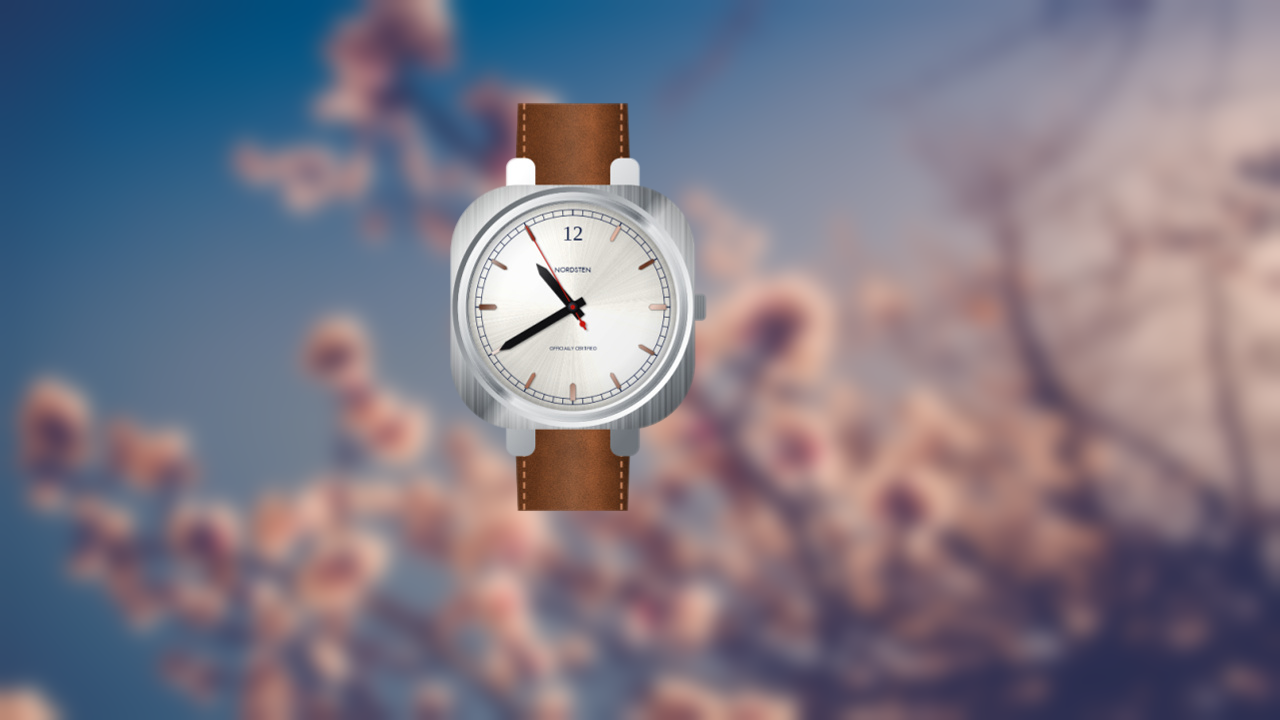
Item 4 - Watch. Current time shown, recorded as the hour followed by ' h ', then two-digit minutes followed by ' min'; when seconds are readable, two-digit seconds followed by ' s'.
10 h 39 min 55 s
